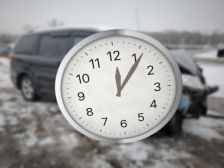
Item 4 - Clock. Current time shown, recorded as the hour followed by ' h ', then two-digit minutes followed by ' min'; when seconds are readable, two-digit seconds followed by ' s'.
12 h 06 min
